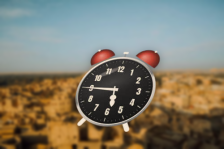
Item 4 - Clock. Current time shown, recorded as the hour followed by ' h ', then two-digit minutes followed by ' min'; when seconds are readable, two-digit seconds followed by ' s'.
5 h 45 min
